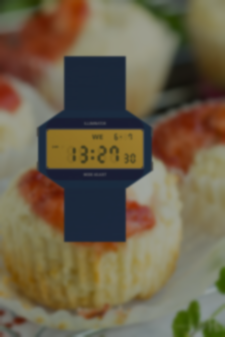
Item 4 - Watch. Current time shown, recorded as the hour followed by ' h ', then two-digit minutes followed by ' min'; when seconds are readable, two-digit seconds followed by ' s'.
13 h 27 min
